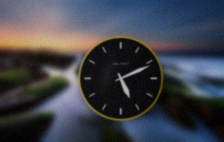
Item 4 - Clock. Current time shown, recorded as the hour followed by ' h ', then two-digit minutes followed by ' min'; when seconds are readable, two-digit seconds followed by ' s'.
5 h 11 min
